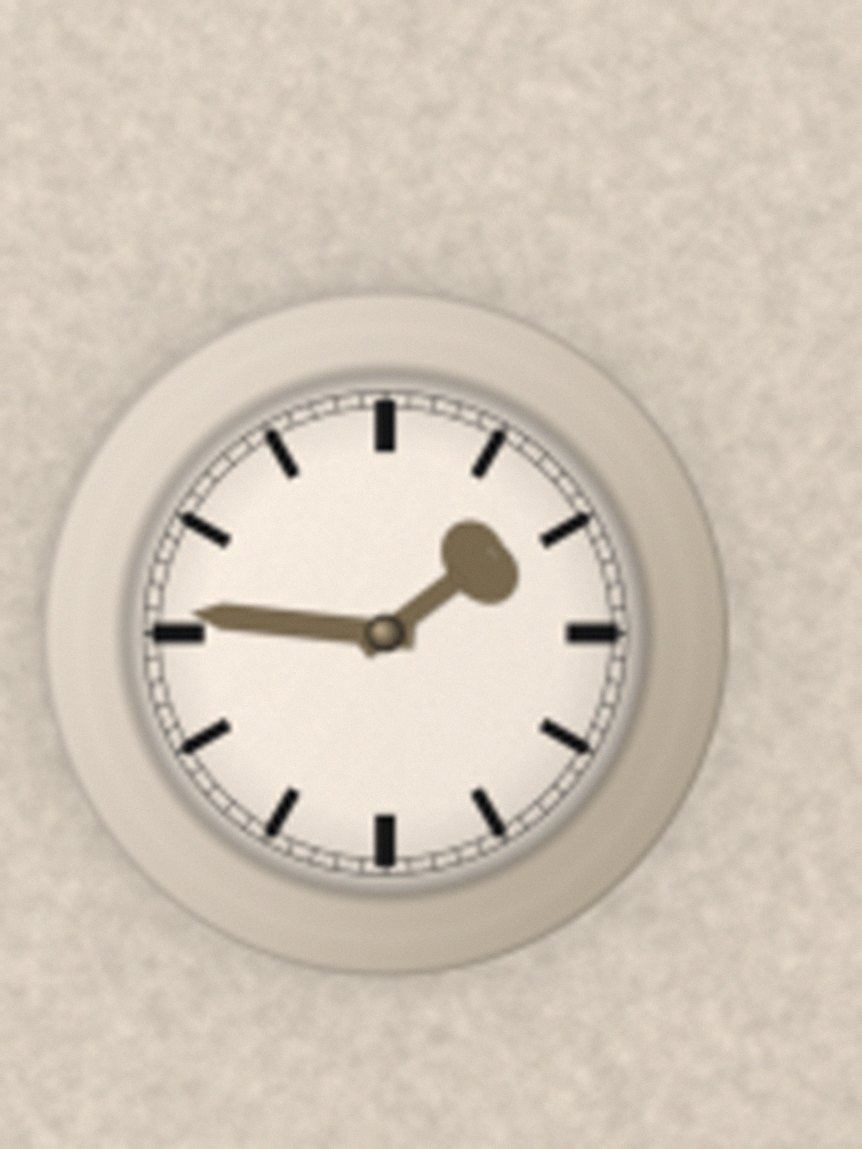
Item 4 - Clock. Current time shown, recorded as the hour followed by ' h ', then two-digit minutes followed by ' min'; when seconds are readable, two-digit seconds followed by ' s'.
1 h 46 min
